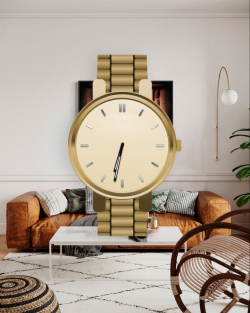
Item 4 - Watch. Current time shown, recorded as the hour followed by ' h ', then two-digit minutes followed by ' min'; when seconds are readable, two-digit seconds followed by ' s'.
6 h 32 min
